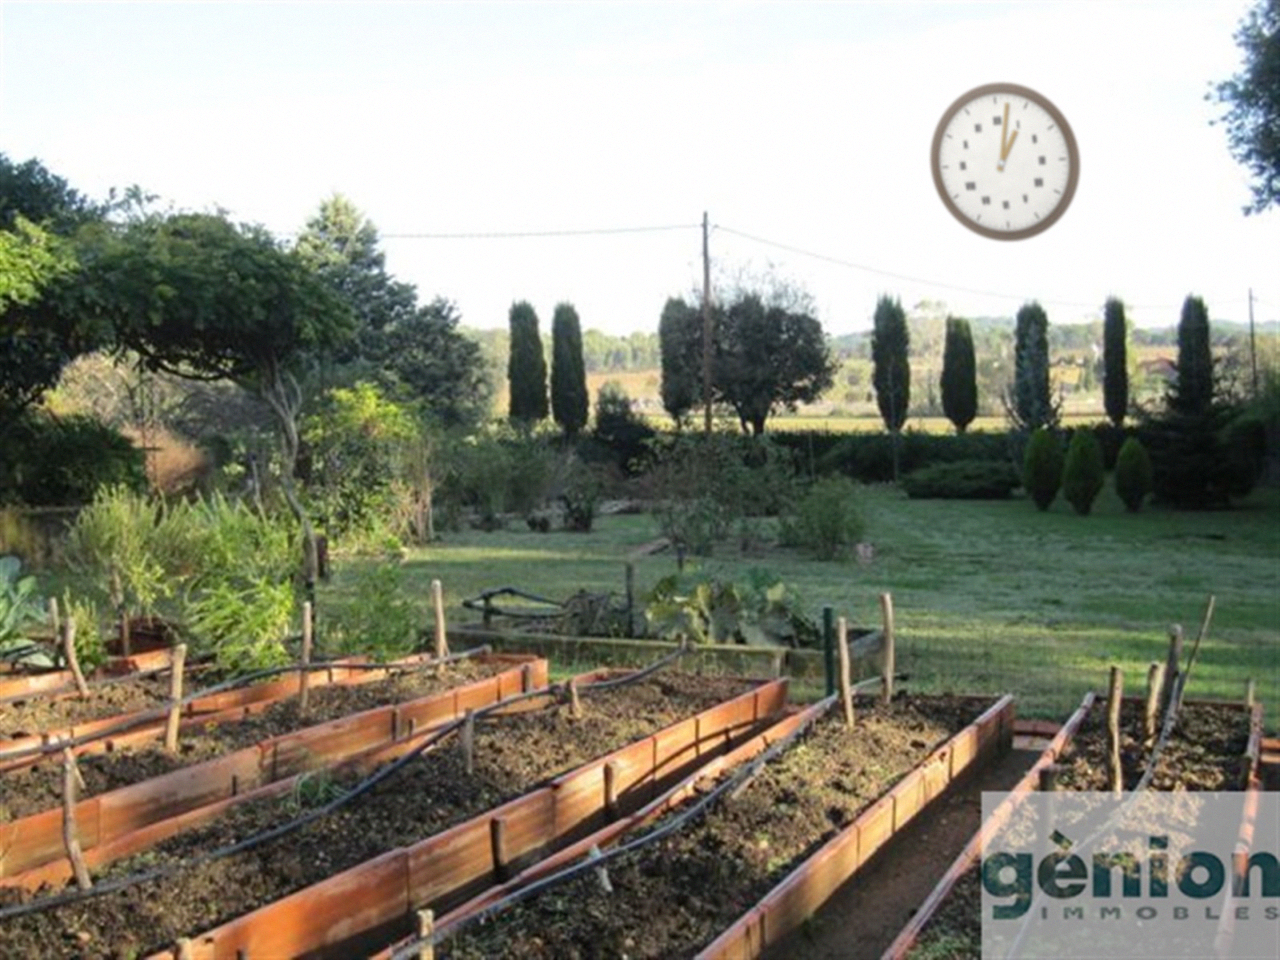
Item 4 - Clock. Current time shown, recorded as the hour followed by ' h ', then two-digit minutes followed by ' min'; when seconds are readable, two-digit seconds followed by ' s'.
1 h 02 min
